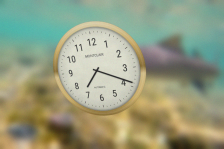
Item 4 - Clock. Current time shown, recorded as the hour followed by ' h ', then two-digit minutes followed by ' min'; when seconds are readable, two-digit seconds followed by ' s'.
7 h 19 min
